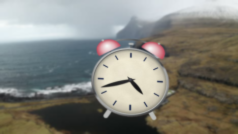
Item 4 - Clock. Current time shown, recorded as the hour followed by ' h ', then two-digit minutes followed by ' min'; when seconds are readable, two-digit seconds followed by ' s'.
4 h 42 min
